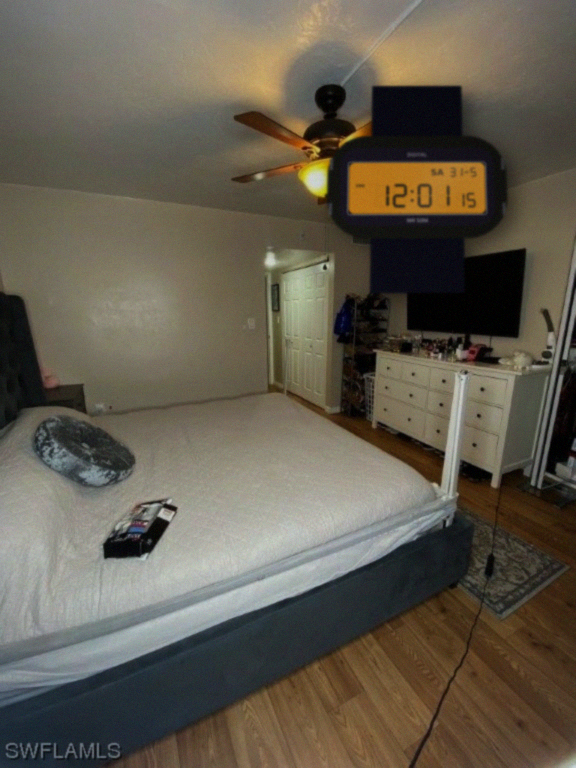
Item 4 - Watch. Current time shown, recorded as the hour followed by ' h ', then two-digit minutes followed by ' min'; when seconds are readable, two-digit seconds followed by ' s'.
12 h 01 min 15 s
